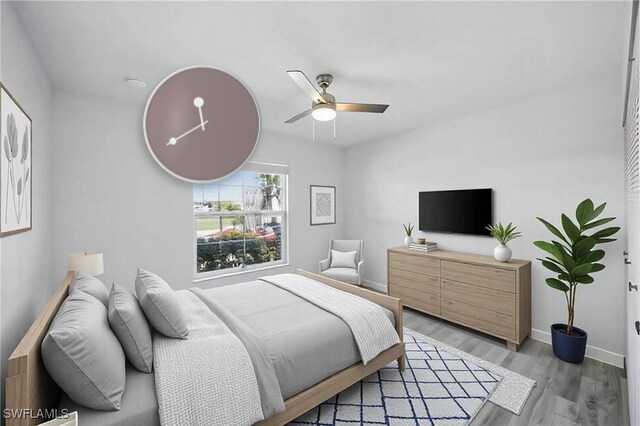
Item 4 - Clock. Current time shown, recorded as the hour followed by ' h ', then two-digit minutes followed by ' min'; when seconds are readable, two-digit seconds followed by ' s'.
11 h 40 min
